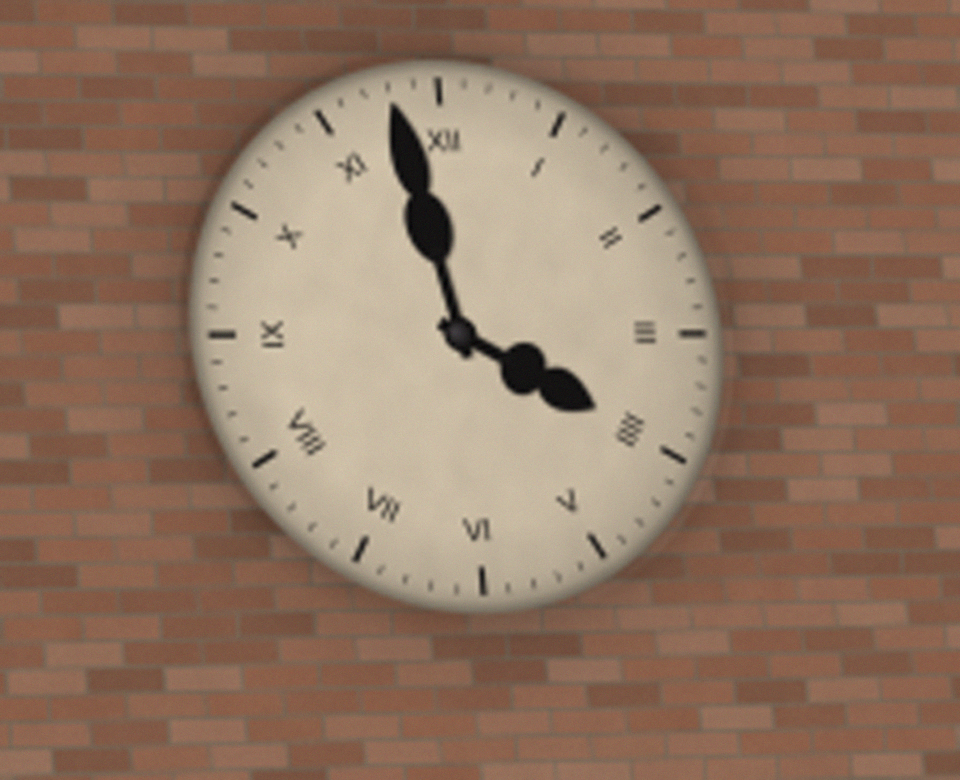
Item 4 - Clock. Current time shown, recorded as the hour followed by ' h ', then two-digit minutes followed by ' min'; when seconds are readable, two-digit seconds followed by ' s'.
3 h 58 min
